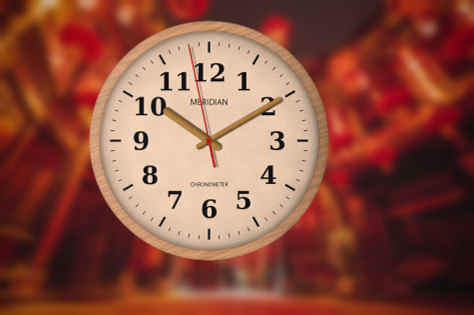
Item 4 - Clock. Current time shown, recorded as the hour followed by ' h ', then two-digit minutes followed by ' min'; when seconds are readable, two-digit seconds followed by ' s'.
10 h 09 min 58 s
